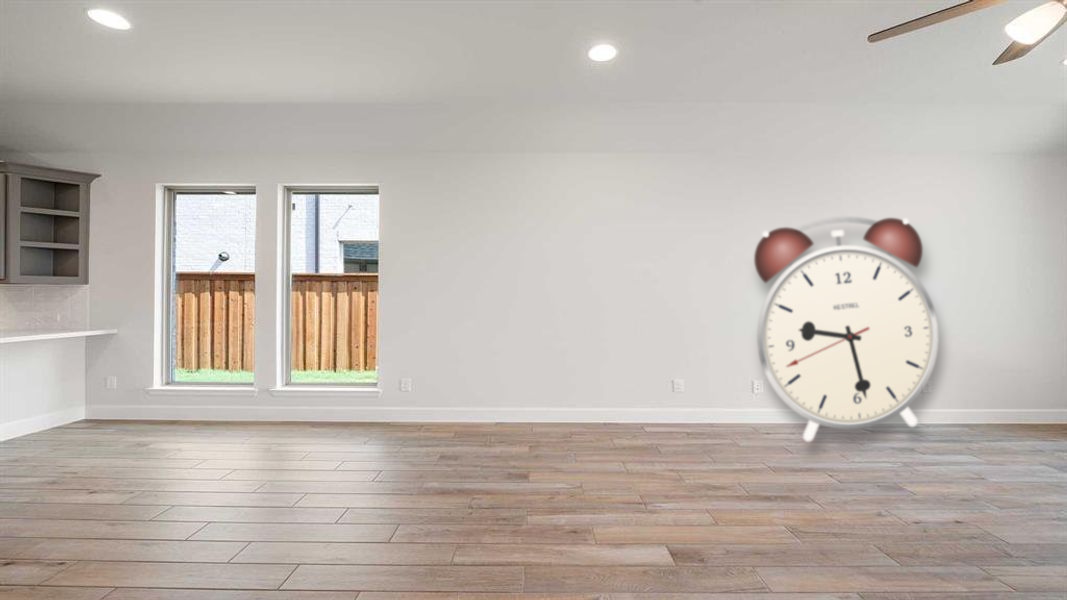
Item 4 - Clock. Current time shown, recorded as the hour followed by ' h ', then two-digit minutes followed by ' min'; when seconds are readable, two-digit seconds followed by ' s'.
9 h 28 min 42 s
